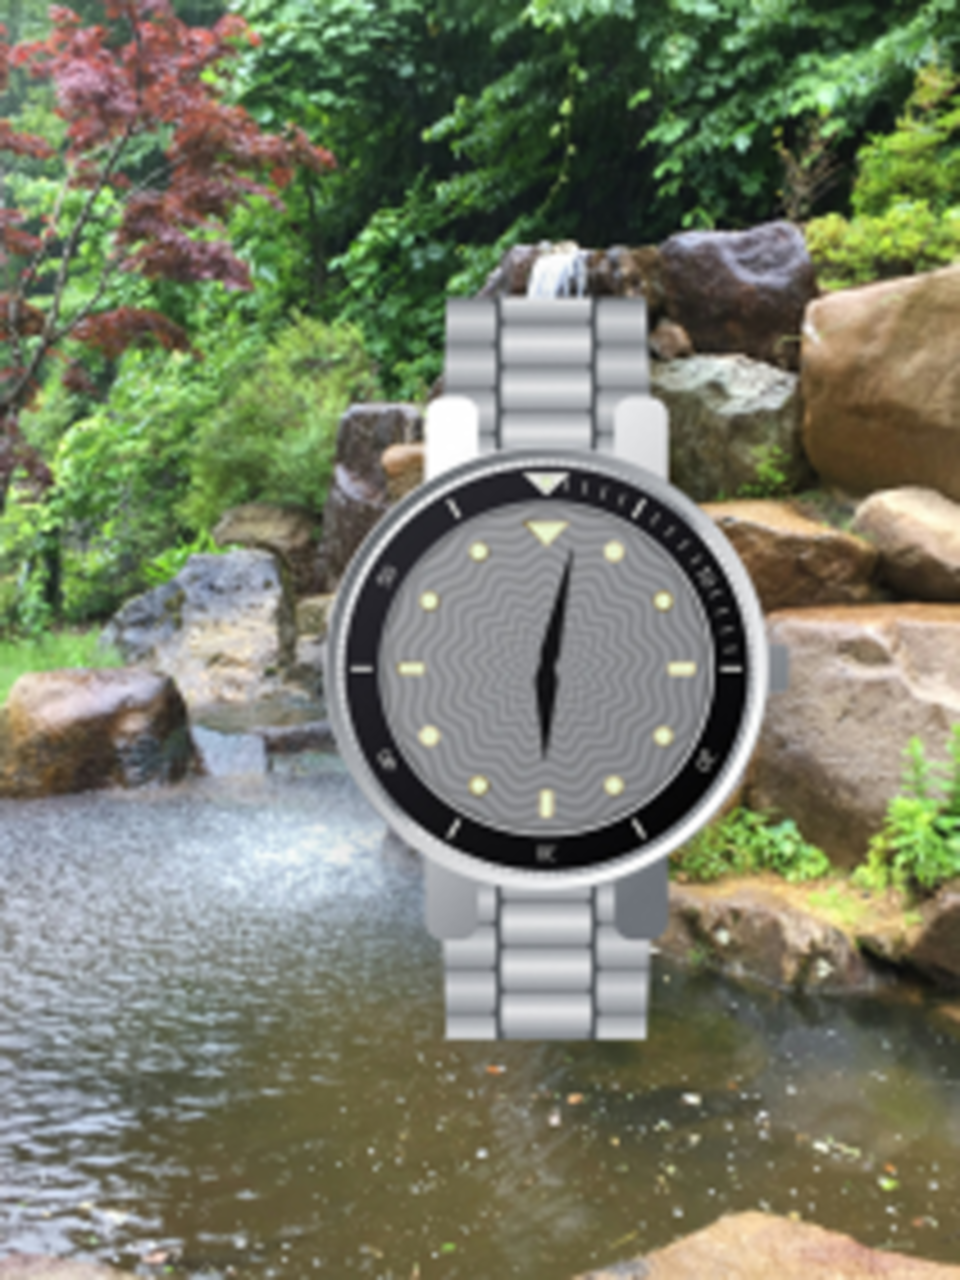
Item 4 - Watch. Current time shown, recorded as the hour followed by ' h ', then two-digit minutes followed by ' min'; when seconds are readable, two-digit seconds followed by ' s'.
6 h 02 min
